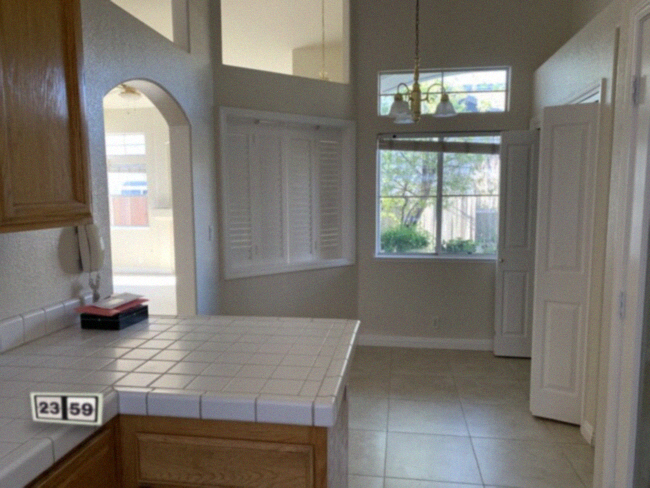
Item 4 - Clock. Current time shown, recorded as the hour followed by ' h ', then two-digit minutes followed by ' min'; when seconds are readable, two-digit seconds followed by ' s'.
23 h 59 min
